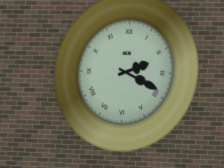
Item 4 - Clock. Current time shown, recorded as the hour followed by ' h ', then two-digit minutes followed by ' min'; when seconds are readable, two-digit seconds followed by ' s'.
2 h 19 min
